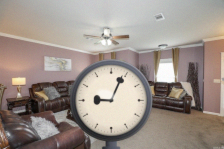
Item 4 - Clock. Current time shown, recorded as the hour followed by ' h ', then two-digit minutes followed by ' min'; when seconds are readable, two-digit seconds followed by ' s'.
9 h 04 min
